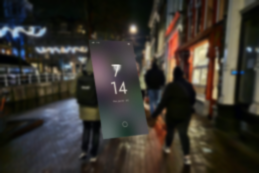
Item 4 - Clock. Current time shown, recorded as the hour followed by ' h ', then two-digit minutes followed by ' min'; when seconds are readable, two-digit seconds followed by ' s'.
7 h 14 min
